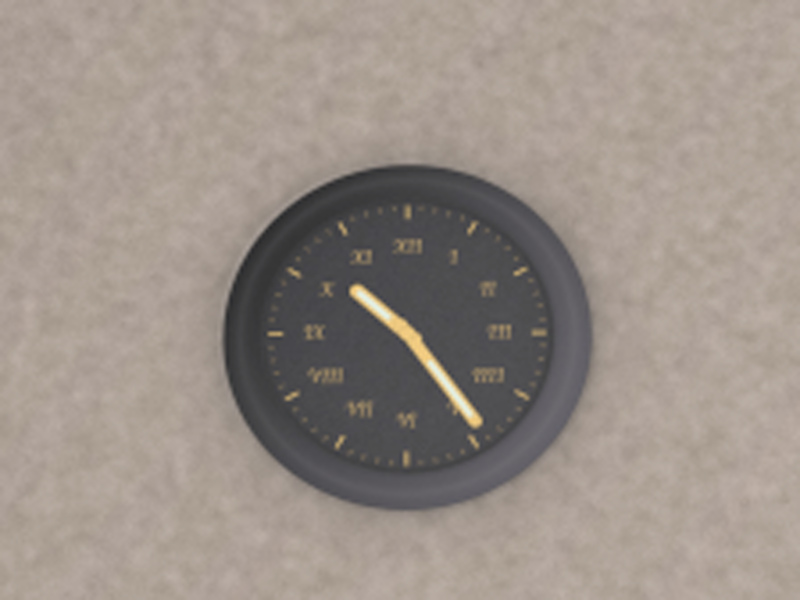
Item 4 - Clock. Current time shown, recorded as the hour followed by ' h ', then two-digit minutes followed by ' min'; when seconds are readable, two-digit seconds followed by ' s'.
10 h 24 min
